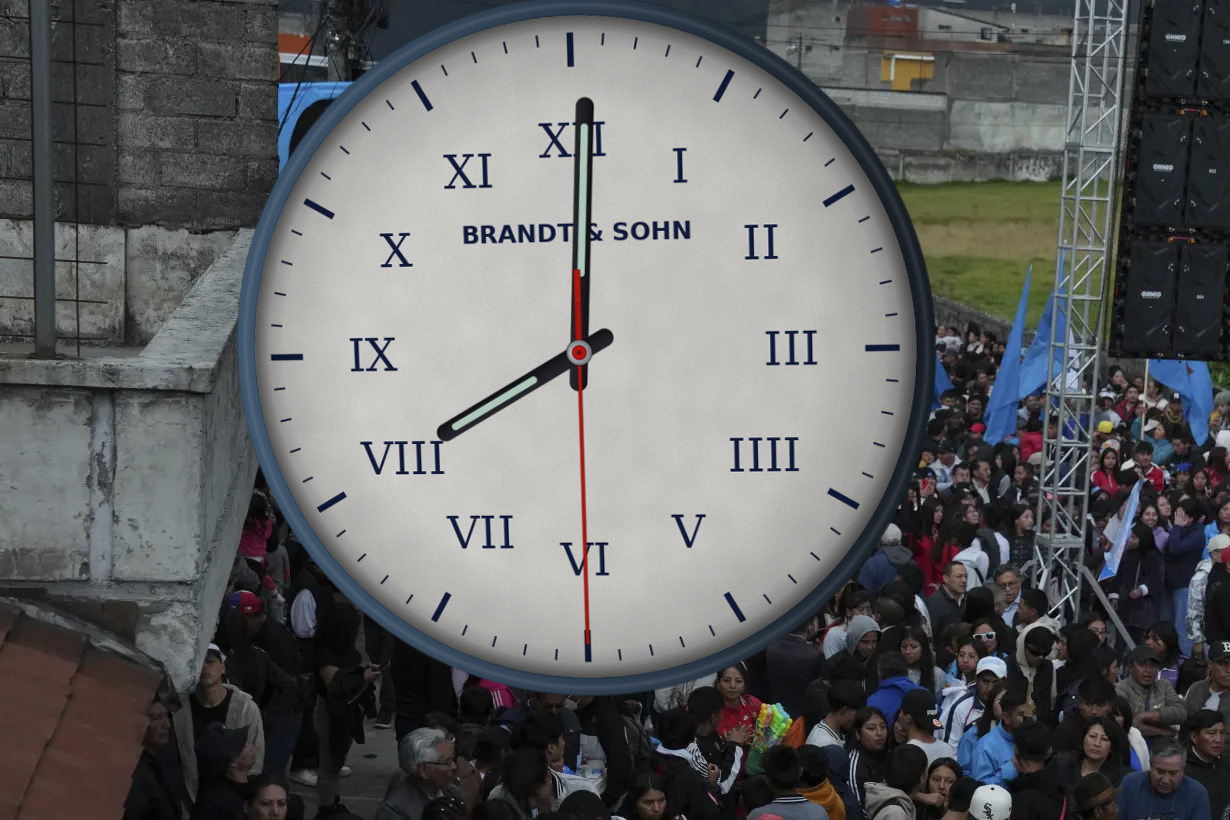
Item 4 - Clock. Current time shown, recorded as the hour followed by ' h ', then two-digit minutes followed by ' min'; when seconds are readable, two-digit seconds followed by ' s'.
8 h 00 min 30 s
